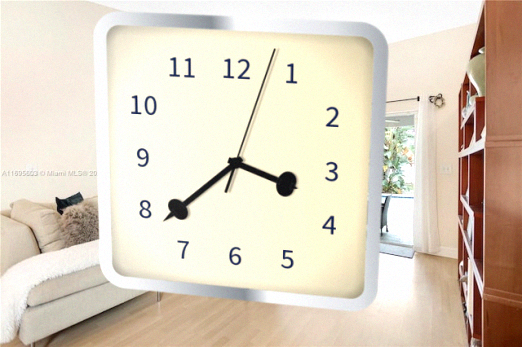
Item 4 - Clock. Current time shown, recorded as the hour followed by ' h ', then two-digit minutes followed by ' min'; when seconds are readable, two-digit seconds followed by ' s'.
3 h 38 min 03 s
